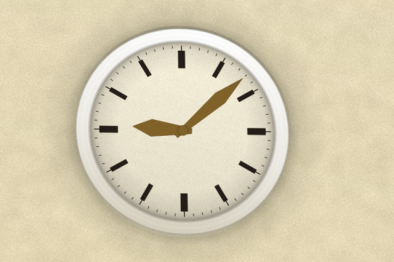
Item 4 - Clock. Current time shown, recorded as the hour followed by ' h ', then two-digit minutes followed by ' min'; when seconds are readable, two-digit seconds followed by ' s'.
9 h 08 min
